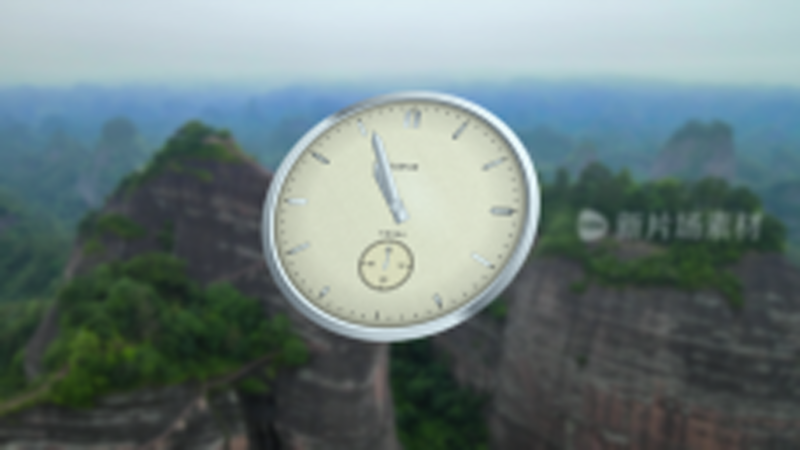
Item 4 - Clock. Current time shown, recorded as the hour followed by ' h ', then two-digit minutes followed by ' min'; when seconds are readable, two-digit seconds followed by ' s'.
10 h 56 min
